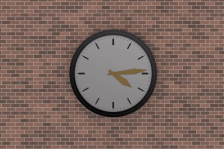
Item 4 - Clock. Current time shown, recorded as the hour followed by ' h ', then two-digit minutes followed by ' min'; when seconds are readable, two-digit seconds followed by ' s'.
4 h 14 min
